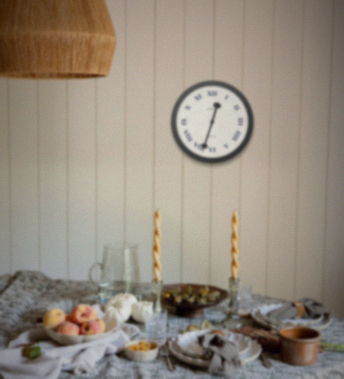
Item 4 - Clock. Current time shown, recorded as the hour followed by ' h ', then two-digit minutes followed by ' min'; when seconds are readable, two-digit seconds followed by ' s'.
12 h 33 min
